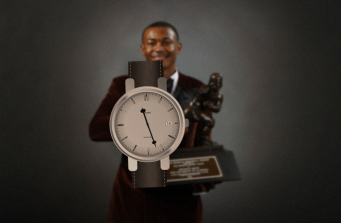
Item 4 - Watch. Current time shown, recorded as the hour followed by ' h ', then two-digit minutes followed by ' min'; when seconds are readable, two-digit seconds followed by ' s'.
11 h 27 min
